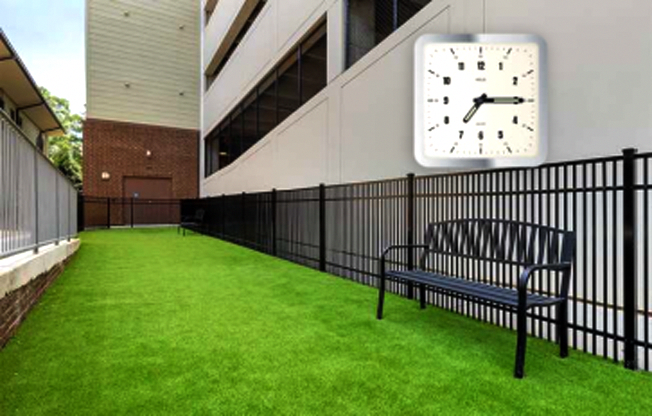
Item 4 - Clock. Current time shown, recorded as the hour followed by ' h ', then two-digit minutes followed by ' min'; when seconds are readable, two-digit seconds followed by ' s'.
7 h 15 min
